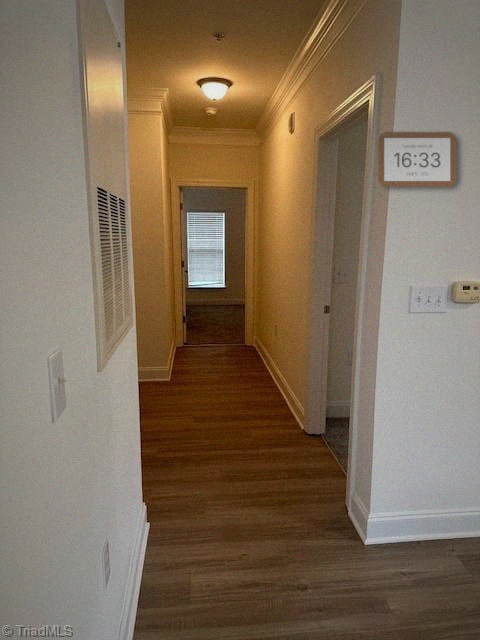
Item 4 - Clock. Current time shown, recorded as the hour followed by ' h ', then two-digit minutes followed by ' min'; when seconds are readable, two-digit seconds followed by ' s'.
16 h 33 min
